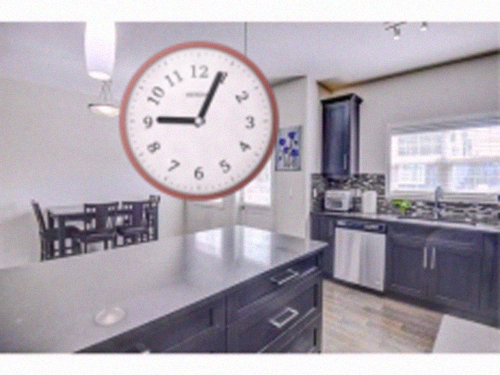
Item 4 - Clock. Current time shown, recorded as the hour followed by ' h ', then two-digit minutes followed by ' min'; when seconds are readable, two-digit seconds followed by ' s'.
9 h 04 min
